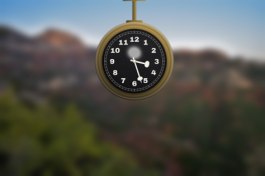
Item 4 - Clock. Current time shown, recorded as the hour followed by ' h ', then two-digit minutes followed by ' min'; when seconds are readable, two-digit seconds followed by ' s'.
3 h 27 min
